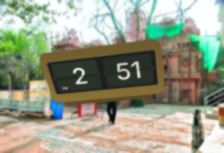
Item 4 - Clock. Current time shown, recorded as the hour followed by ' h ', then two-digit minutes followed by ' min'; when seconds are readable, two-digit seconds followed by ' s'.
2 h 51 min
